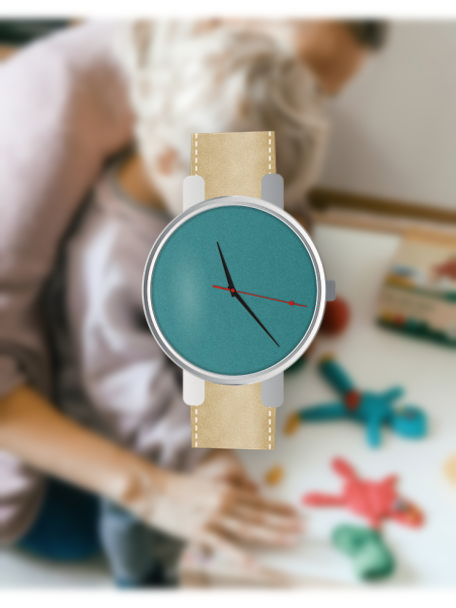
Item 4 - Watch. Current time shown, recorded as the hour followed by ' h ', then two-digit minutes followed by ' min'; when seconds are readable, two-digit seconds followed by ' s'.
11 h 23 min 17 s
